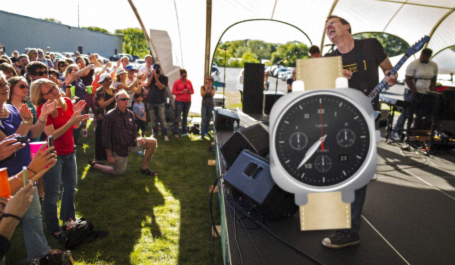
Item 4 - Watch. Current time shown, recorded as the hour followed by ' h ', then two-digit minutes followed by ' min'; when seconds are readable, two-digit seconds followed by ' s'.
7 h 37 min
